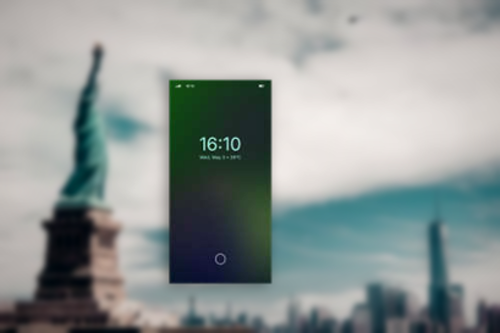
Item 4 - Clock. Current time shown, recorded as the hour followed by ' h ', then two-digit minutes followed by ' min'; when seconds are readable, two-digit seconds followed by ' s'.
16 h 10 min
